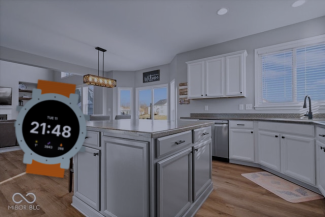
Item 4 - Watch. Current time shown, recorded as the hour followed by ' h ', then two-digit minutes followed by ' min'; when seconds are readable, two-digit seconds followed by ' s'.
21 h 48 min
